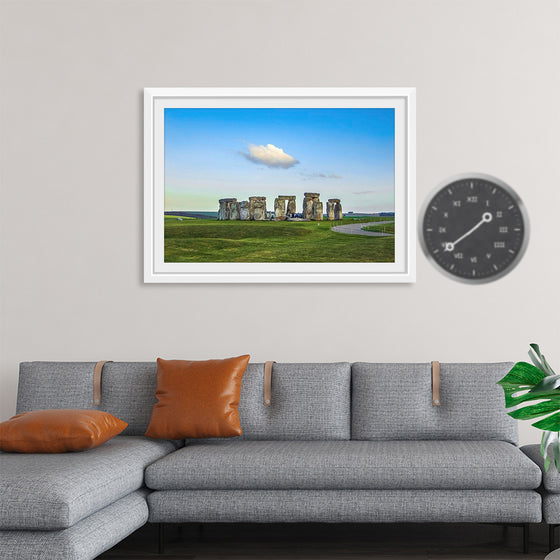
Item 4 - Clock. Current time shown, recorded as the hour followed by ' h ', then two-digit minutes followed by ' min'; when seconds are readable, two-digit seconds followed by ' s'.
1 h 39 min
